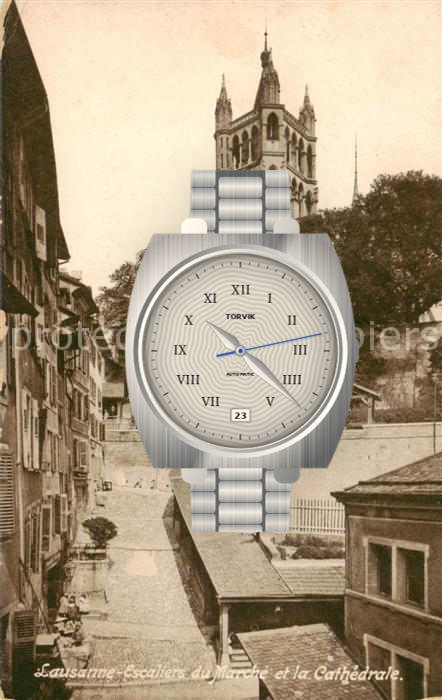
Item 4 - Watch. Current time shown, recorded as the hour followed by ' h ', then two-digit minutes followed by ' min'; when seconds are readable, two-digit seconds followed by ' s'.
10 h 22 min 13 s
